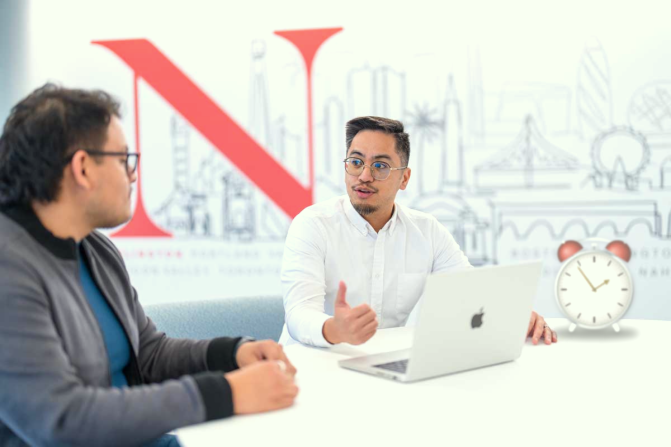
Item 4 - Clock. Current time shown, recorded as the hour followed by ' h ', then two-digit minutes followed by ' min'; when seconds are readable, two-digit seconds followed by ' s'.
1 h 54 min
